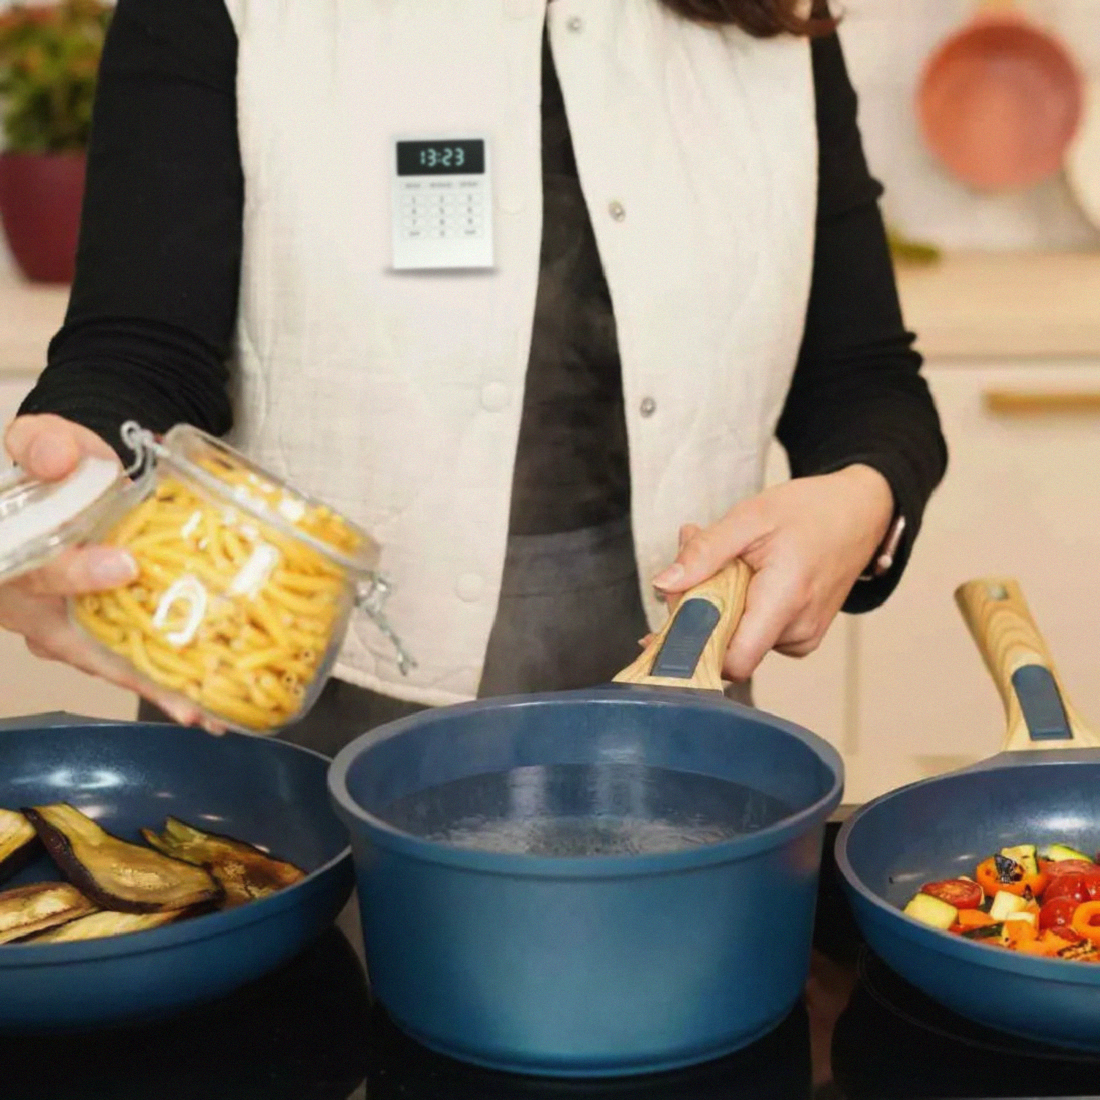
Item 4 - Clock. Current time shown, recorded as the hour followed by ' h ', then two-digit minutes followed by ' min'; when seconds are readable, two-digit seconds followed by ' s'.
13 h 23 min
